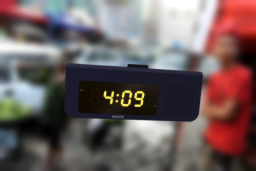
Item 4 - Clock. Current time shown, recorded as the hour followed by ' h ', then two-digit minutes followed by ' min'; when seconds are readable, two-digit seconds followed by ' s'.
4 h 09 min
